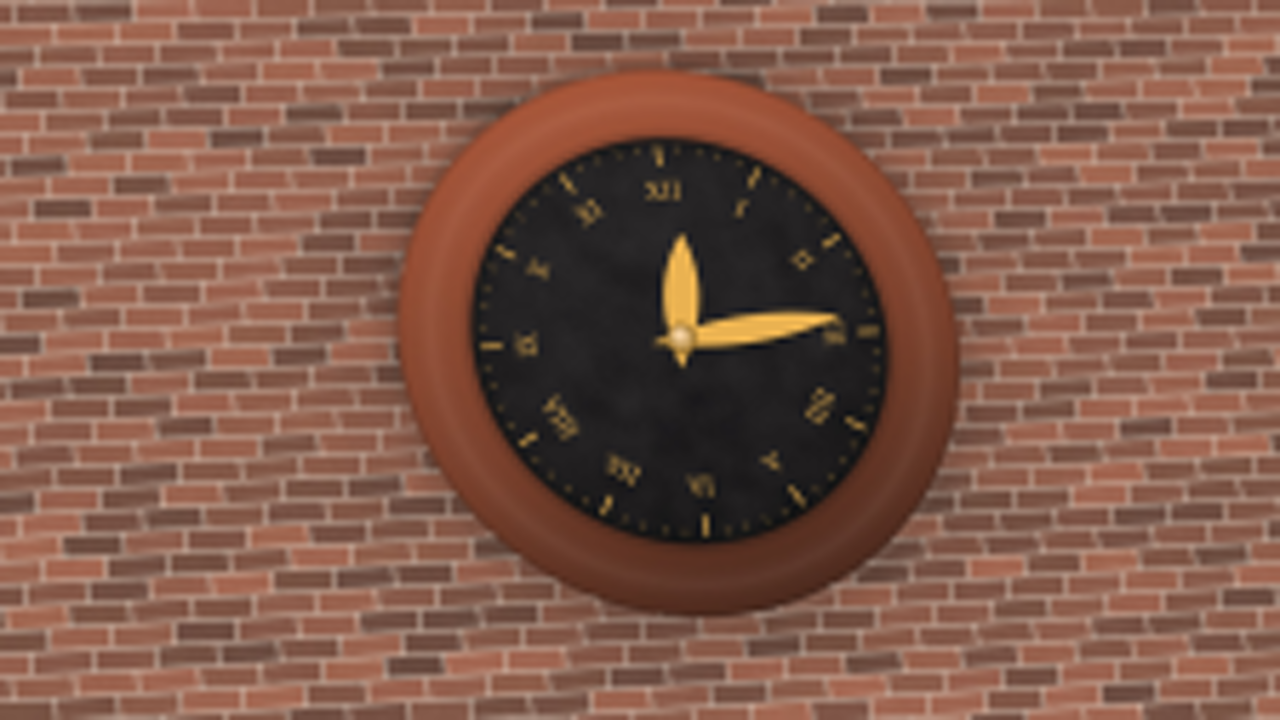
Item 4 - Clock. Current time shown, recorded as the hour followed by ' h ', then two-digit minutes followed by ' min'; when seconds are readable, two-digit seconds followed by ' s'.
12 h 14 min
